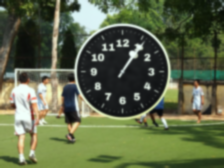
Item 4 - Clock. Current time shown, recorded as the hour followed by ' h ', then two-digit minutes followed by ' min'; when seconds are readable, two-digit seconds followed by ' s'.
1 h 06 min
